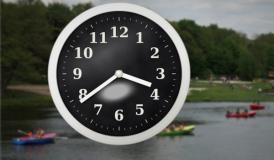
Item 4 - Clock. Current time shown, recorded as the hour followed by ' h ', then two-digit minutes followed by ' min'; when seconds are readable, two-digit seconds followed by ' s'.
3 h 39 min
